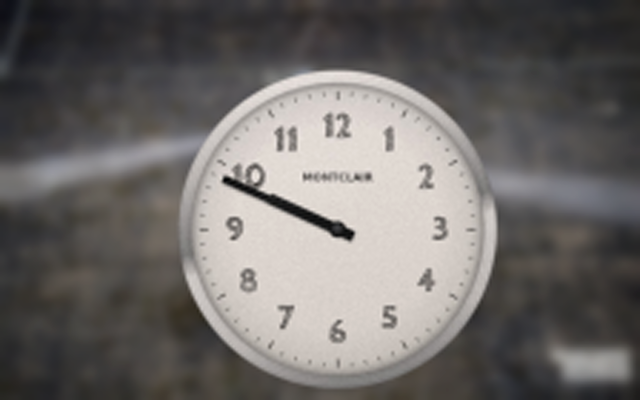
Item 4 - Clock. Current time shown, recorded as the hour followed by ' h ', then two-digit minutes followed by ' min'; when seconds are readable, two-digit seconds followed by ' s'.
9 h 49 min
